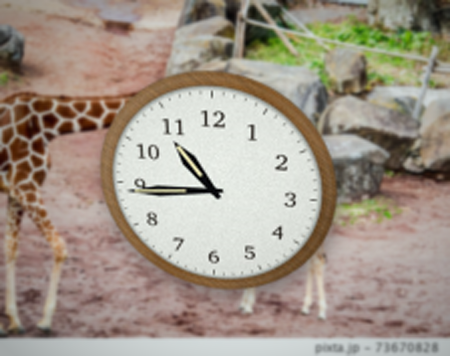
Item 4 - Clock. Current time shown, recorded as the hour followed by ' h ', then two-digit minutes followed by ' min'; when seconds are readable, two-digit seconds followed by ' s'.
10 h 44 min
